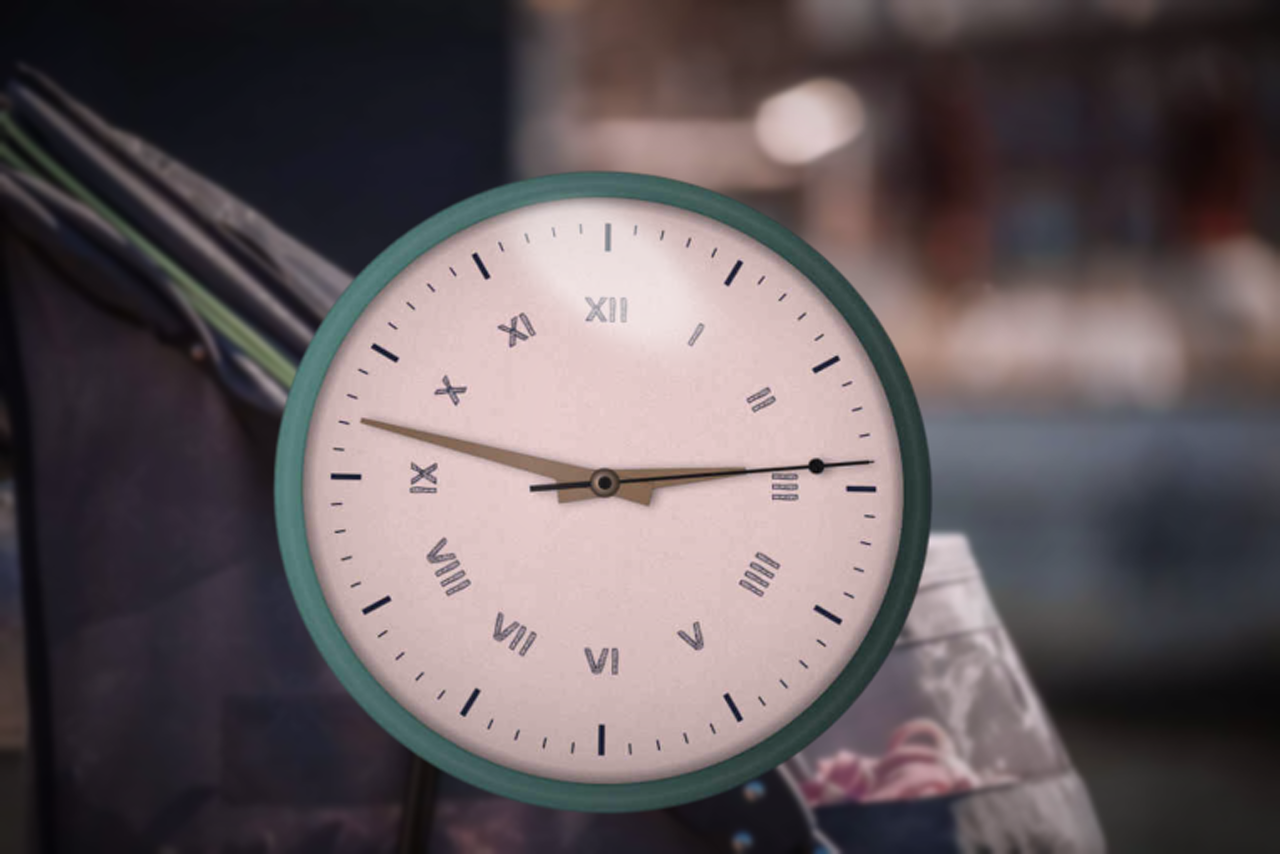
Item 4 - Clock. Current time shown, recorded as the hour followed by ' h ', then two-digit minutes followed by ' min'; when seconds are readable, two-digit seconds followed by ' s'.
2 h 47 min 14 s
